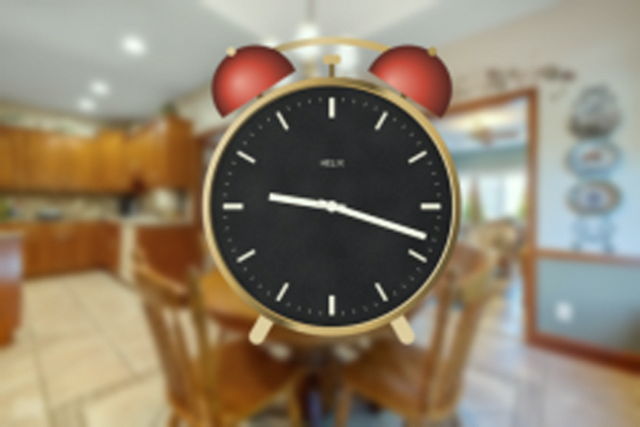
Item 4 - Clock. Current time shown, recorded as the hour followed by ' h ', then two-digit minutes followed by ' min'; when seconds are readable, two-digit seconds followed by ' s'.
9 h 18 min
